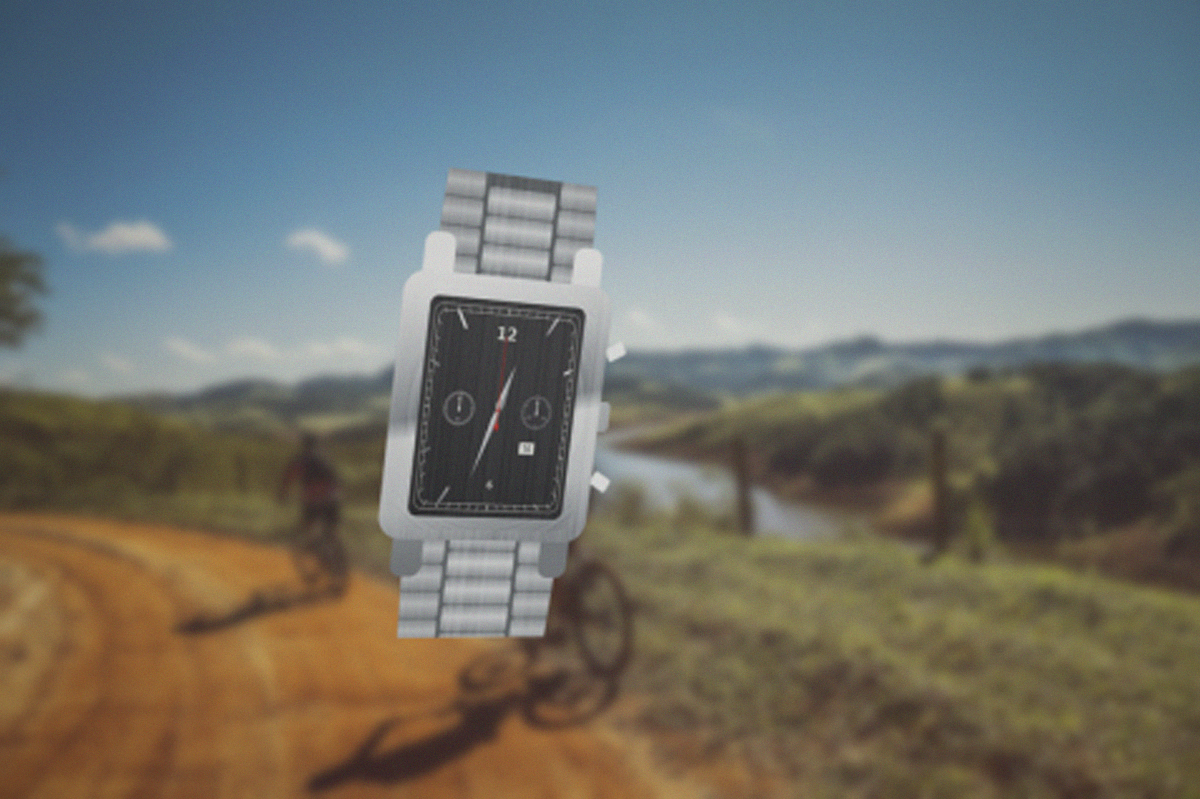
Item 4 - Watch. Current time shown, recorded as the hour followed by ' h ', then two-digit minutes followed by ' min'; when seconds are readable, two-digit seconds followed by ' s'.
12 h 33 min
